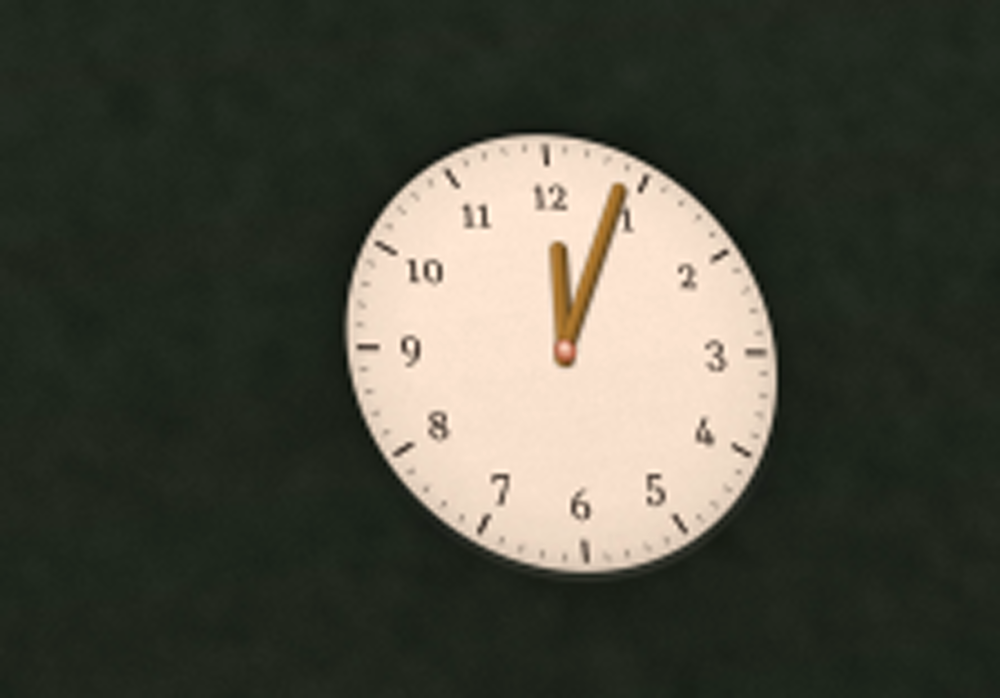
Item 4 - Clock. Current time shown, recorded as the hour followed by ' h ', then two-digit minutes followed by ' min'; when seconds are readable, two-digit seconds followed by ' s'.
12 h 04 min
